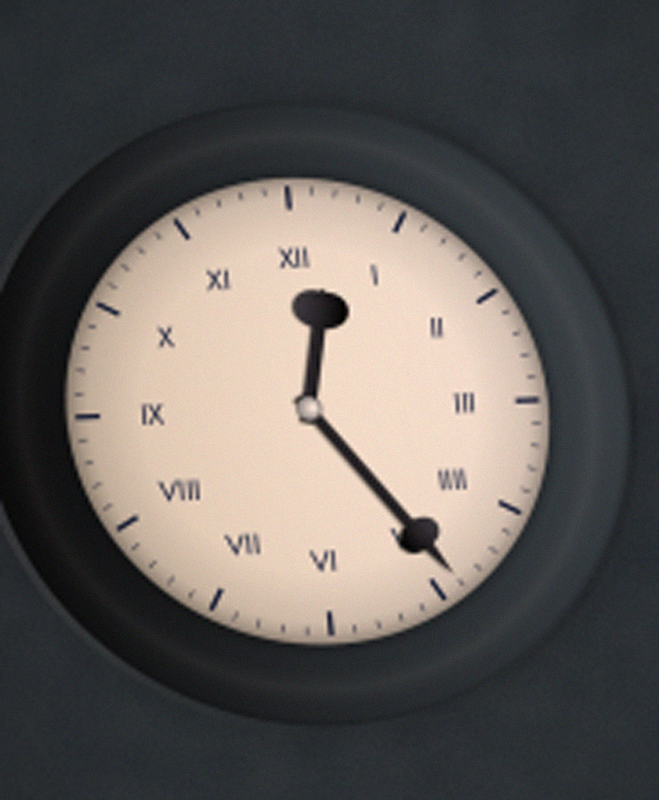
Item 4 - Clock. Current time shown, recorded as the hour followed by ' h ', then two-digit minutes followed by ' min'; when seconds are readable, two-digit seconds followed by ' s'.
12 h 24 min
